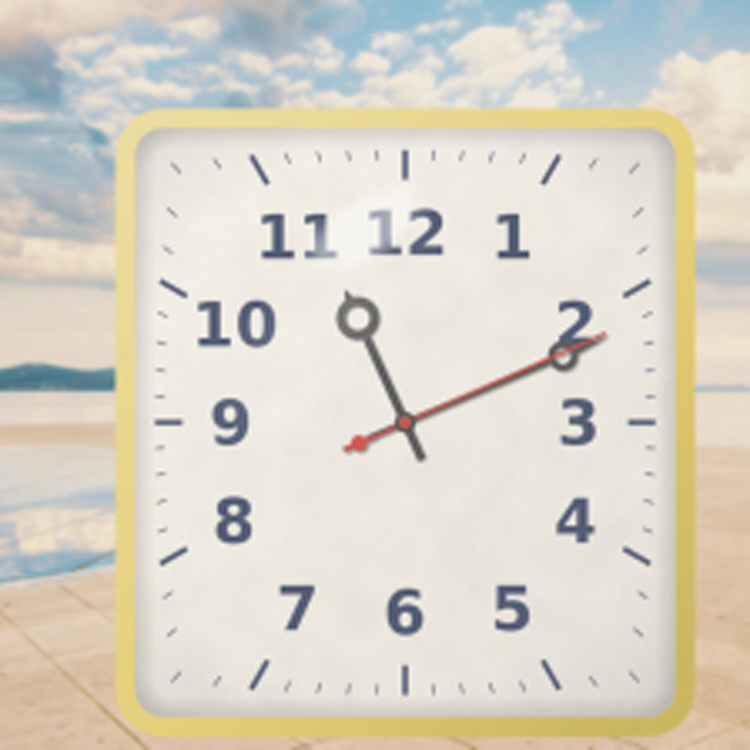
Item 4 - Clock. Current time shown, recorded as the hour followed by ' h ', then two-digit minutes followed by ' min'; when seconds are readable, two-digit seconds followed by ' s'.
11 h 11 min 11 s
